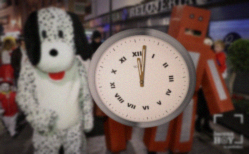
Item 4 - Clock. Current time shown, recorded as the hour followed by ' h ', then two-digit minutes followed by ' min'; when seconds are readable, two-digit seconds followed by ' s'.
12 h 02 min
